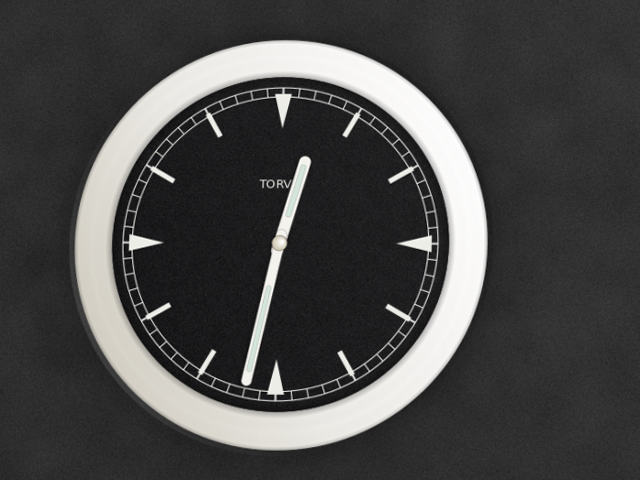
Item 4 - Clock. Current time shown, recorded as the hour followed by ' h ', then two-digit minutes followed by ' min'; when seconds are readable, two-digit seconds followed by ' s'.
12 h 32 min
